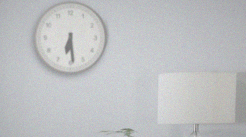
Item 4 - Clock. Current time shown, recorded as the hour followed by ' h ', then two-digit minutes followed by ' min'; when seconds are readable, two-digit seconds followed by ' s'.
6 h 29 min
